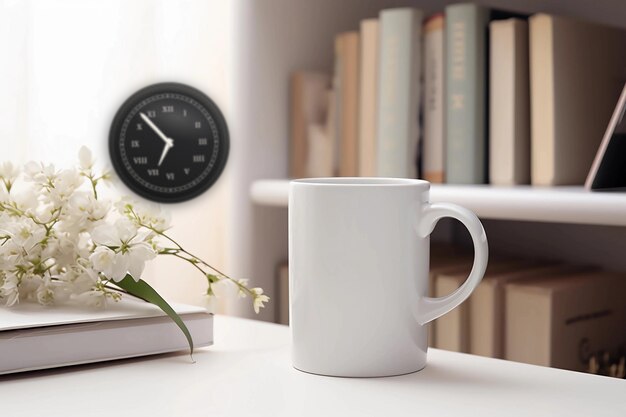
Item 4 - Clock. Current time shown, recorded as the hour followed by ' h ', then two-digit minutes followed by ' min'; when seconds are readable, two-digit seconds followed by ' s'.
6 h 53 min
